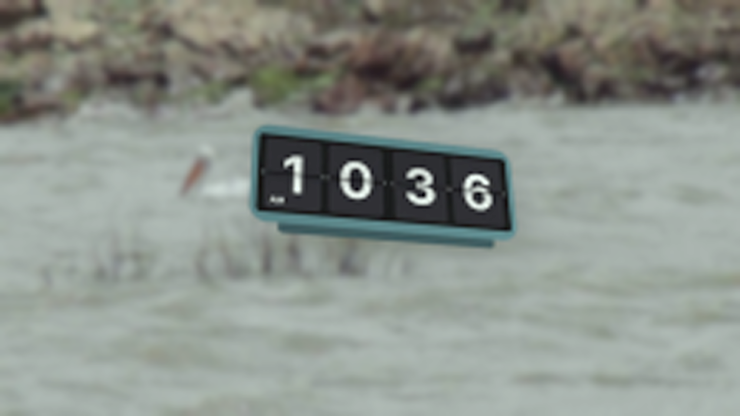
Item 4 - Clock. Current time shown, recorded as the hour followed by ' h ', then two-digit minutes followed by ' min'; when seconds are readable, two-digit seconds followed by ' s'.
10 h 36 min
